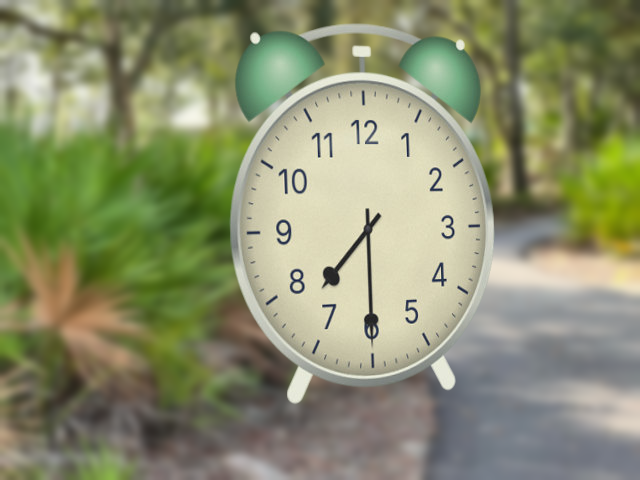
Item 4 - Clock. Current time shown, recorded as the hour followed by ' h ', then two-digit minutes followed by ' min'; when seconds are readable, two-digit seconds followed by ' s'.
7 h 30 min
